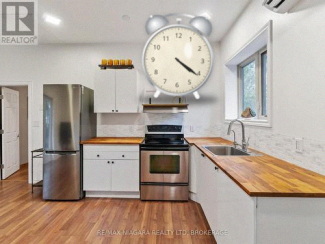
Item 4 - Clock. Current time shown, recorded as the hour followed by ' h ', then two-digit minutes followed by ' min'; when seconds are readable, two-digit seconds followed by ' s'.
4 h 21 min
